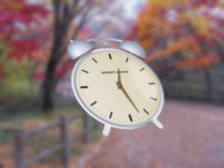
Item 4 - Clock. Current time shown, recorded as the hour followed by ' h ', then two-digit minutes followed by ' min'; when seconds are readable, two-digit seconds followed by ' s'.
12 h 27 min
